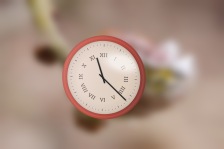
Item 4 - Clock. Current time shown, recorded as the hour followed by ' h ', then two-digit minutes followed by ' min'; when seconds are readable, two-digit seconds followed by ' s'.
11 h 22 min
